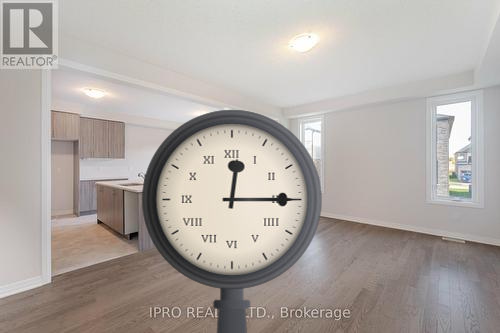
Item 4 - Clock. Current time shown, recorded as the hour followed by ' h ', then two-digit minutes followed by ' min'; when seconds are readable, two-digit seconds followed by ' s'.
12 h 15 min
